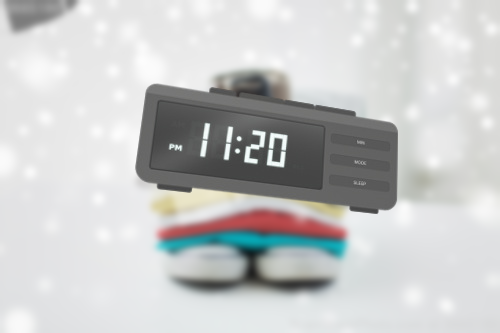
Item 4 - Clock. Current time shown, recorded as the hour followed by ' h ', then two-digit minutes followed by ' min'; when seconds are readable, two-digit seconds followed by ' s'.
11 h 20 min
